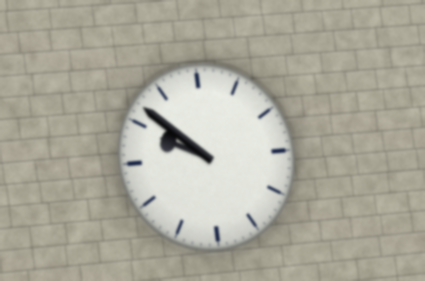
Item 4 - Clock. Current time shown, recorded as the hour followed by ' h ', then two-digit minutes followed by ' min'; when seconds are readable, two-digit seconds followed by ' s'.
9 h 52 min
